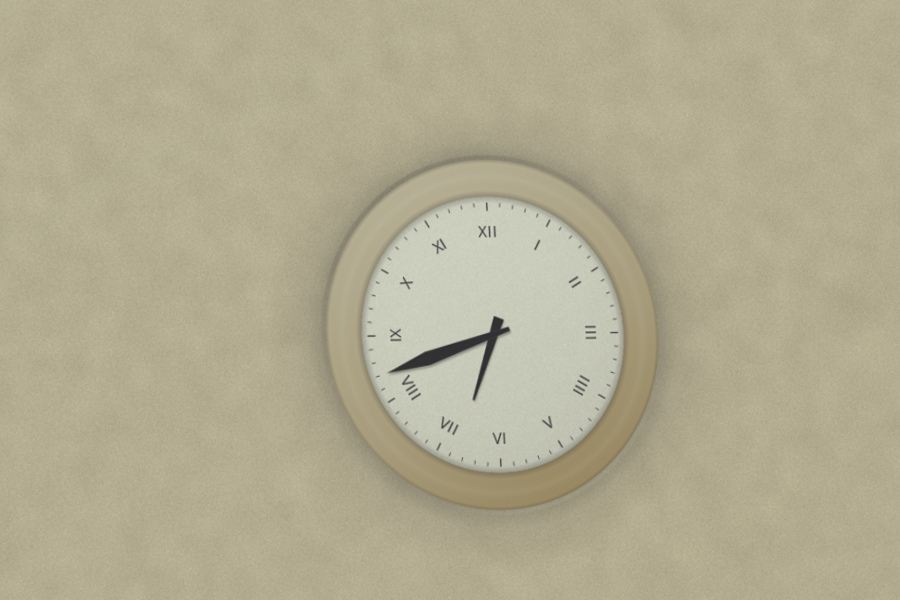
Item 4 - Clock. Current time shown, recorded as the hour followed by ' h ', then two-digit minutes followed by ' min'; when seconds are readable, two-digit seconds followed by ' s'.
6 h 42 min
